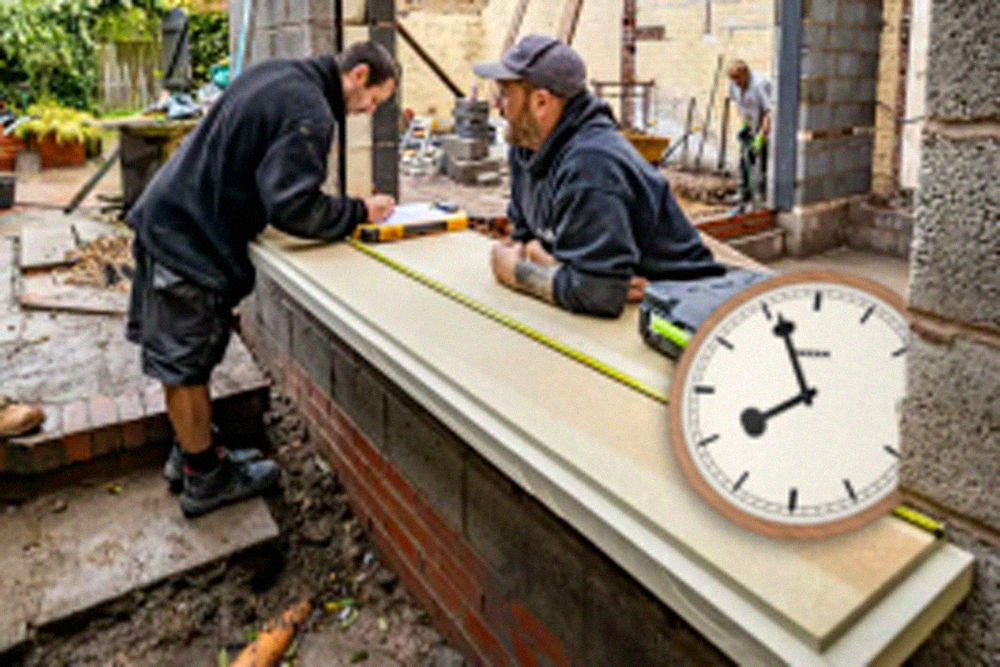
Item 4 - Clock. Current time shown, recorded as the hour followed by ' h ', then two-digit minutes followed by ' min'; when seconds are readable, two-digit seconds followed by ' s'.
7 h 56 min
